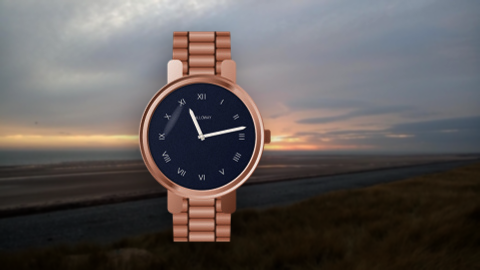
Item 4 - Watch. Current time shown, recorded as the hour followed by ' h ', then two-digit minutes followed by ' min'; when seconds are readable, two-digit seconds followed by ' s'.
11 h 13 min
